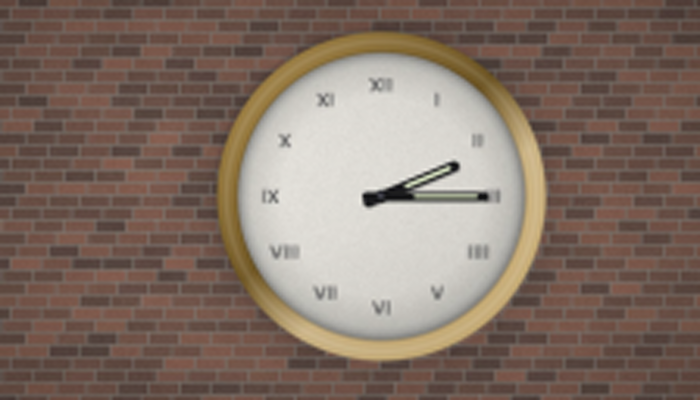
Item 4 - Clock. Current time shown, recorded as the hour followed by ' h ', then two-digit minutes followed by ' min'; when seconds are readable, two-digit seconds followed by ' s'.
2 h 15 min
